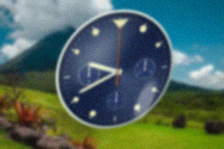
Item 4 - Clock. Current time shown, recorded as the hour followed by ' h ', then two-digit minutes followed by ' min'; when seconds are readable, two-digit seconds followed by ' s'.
9 h 41 min
